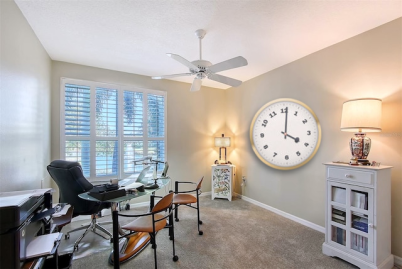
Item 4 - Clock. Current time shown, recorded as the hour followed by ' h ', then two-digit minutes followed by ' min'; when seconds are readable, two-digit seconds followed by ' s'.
4 h 01 min
